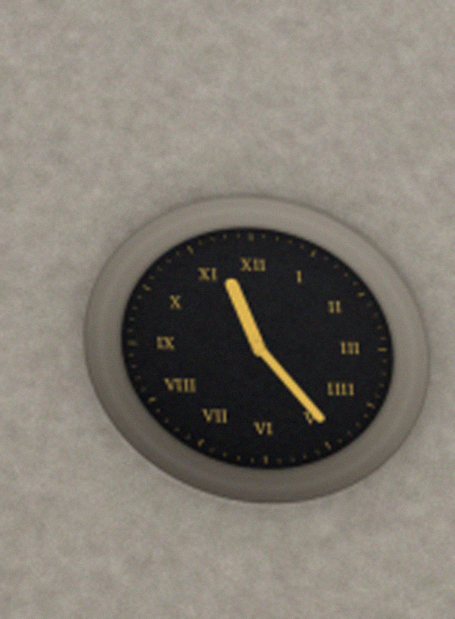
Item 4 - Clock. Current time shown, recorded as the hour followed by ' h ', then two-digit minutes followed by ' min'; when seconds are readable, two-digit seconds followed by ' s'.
11 h 24 min
